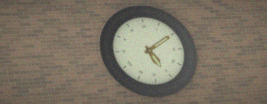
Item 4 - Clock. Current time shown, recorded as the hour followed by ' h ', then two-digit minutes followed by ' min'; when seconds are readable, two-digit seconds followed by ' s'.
5 h 10 min
